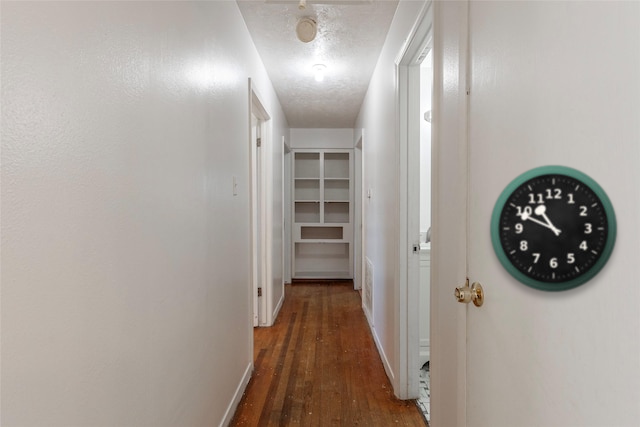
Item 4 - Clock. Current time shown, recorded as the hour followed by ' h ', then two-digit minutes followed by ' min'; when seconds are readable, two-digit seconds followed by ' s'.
10 h 49 min
